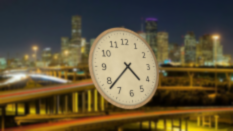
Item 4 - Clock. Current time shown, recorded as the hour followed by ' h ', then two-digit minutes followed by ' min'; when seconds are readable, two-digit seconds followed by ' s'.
4 h 38 min
